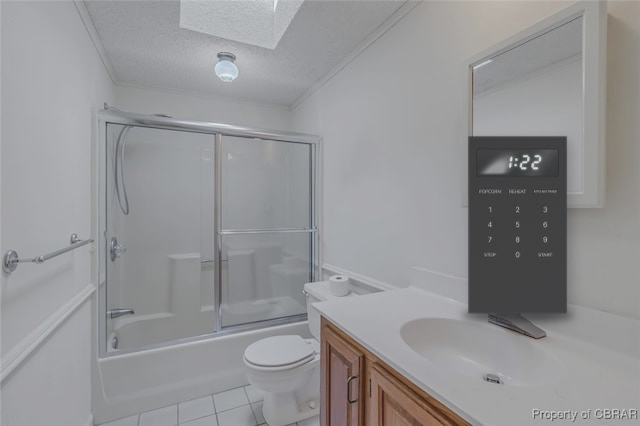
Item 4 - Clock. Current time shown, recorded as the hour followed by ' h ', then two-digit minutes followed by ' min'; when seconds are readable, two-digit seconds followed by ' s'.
1 h 22 min
